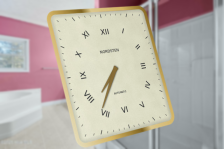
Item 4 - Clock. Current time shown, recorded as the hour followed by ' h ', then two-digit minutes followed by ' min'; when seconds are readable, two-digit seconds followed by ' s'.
7 h 36 min
